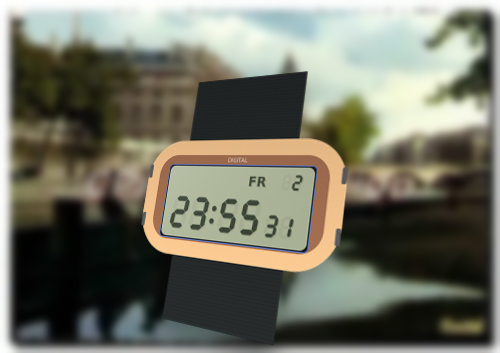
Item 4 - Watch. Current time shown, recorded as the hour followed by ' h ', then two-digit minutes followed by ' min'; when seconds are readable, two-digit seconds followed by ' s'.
23 h 55 min 31 s
